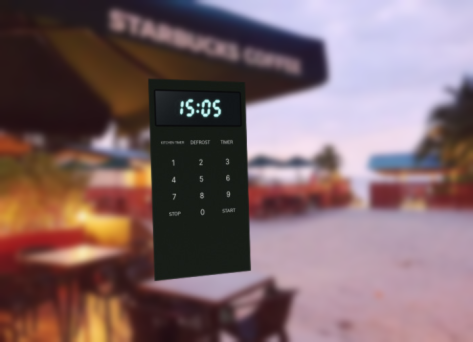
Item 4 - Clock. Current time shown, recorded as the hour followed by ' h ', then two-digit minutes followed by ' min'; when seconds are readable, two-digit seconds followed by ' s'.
15 h 05 min
